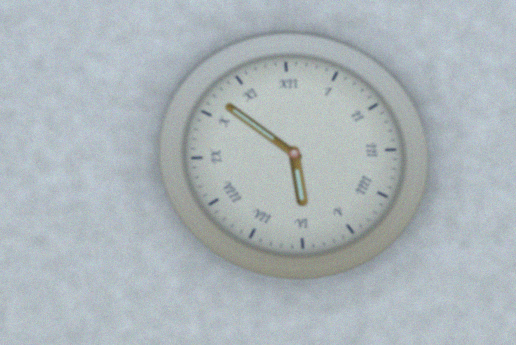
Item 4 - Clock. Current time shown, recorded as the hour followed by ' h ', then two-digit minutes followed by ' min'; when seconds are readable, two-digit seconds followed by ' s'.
5 h 52 min
